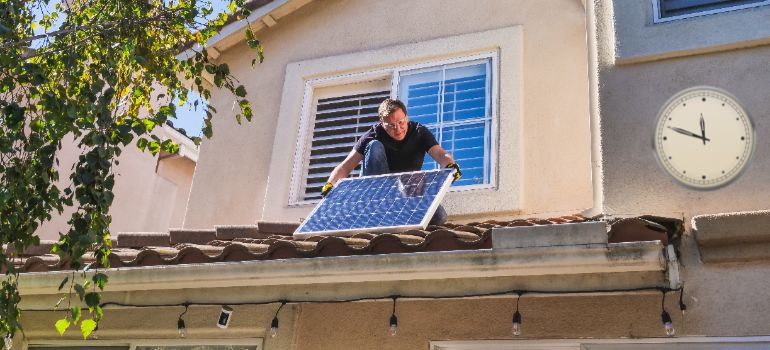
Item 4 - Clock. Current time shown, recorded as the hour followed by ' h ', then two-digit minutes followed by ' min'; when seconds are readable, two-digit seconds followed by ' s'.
11 h 48 min
